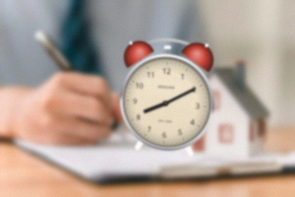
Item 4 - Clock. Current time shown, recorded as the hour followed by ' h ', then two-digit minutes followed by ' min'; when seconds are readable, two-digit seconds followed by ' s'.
8 h 10 min
